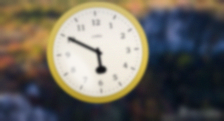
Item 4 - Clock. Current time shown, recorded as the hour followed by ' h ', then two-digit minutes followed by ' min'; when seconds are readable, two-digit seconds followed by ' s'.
5 h 50 min
